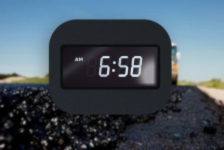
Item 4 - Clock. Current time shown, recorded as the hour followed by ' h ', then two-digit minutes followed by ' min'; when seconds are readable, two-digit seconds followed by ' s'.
6 h 58 min
